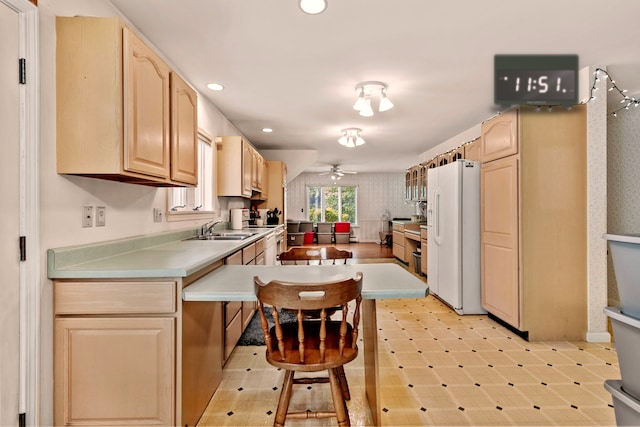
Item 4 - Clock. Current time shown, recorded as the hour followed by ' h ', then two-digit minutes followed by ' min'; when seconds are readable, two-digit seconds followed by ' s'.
11 h 51 min
